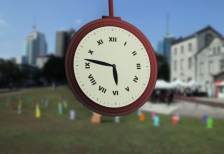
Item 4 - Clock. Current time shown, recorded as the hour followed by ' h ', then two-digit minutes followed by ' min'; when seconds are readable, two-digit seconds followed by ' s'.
5 h 47 min
